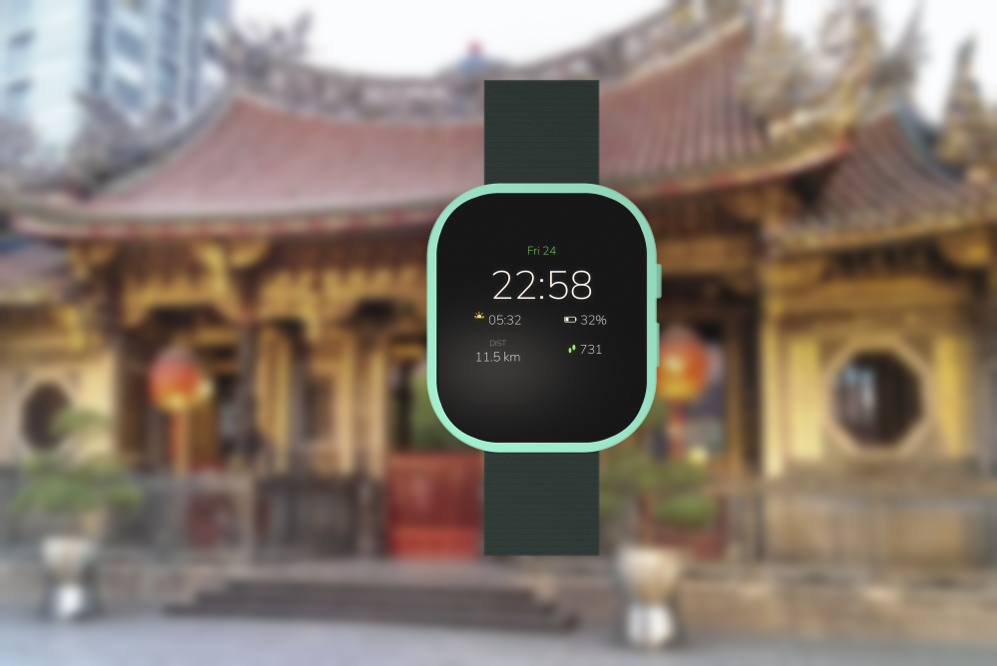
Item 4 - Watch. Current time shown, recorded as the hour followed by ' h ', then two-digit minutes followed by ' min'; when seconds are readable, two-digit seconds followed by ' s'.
22 h 58 min
